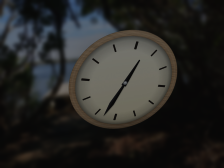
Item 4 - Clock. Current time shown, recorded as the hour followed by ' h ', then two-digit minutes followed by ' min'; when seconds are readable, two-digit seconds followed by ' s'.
12 h 33 min
